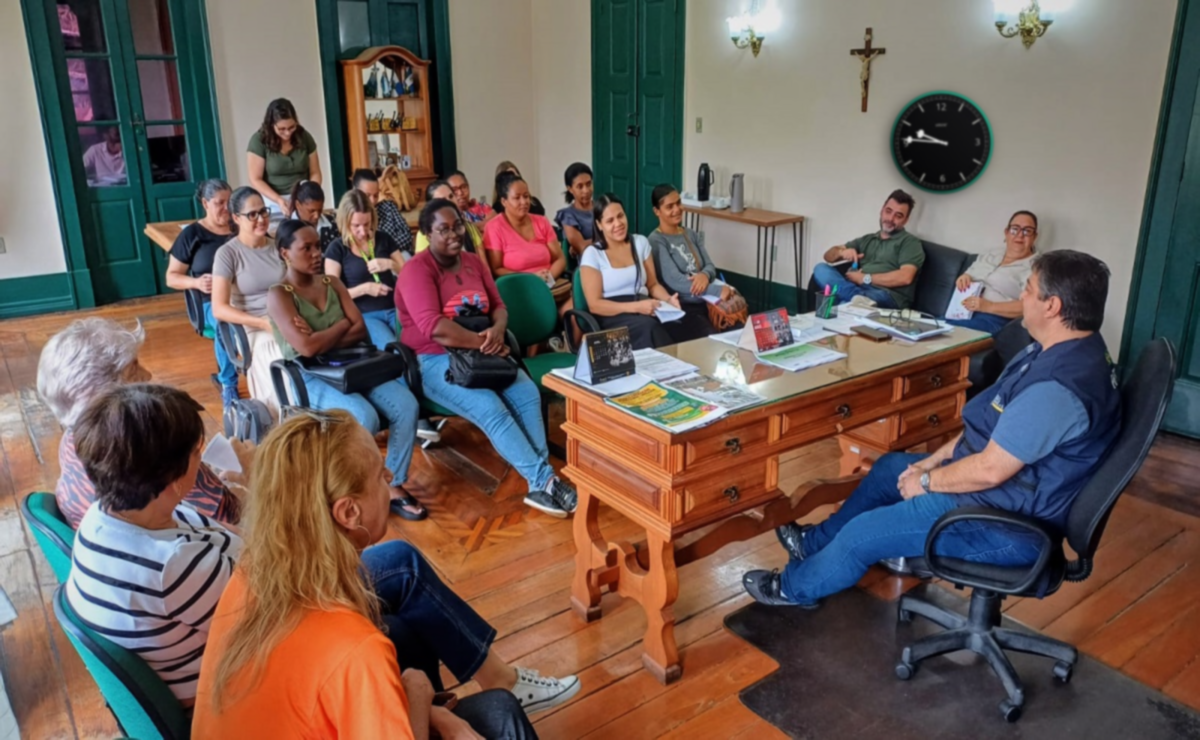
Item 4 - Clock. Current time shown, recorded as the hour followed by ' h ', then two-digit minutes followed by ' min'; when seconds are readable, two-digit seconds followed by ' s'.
9 h 46 min
